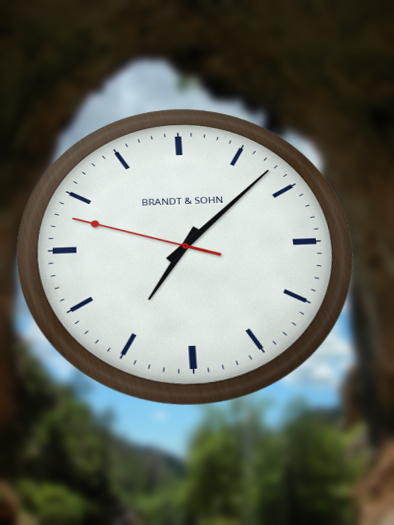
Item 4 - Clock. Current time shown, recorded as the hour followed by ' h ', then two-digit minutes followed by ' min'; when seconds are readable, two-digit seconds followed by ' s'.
7 h 07 min 48 s
